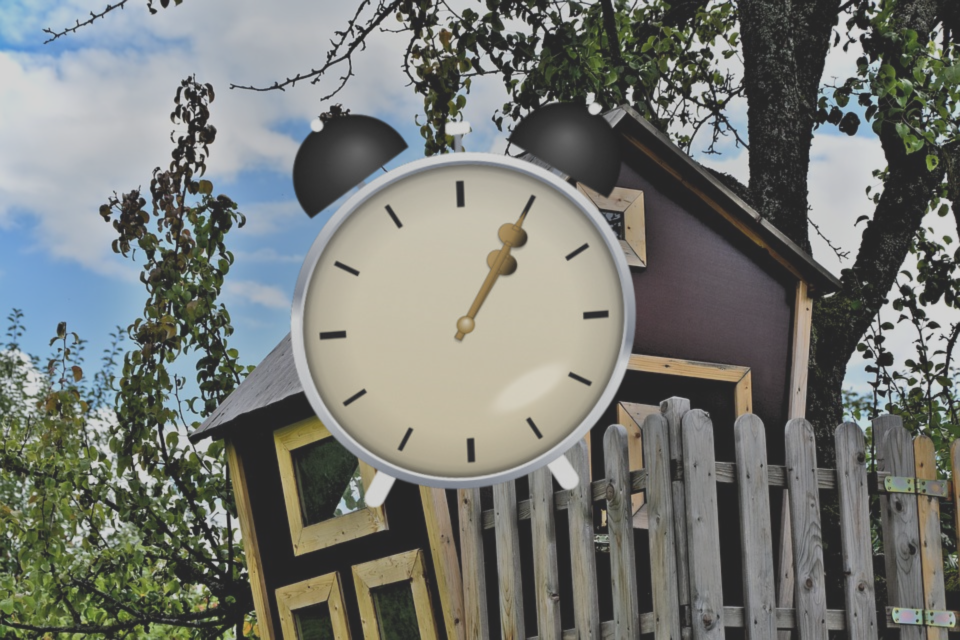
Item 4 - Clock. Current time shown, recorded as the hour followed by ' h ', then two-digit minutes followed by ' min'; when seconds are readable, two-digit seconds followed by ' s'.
1 h 05 min
